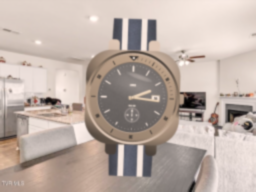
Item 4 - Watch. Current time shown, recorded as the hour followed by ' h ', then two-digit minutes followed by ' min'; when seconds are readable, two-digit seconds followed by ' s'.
2 h 16 min
